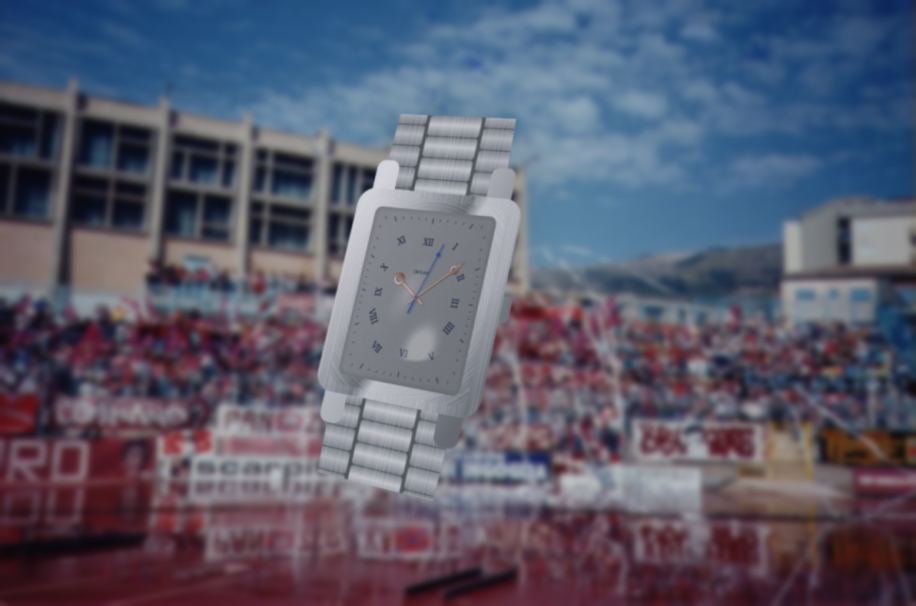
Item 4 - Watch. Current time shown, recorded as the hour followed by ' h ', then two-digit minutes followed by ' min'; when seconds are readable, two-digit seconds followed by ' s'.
10 h 08 min 03 s
